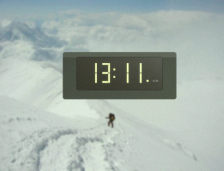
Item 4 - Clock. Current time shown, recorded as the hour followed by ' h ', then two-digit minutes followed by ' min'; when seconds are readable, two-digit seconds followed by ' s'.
13 h 11 min
